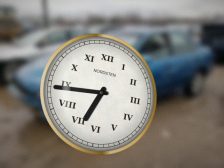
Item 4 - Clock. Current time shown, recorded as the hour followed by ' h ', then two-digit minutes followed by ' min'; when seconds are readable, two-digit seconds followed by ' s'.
6 h 44 min
